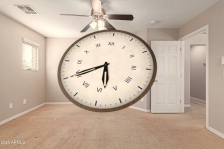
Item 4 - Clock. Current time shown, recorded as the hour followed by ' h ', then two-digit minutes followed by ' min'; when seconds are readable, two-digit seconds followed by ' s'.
5 h 40 min
